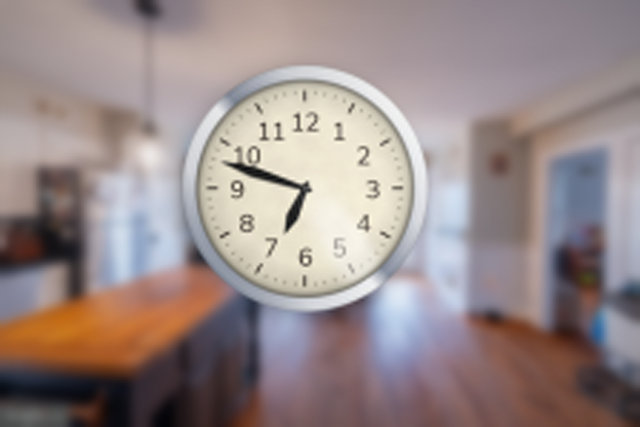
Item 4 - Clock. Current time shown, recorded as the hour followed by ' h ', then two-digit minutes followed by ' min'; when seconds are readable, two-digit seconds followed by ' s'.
6 h 48 min
